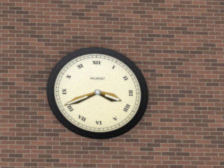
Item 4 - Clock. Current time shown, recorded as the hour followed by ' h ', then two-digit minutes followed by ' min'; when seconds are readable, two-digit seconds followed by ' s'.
3 h 41 min
